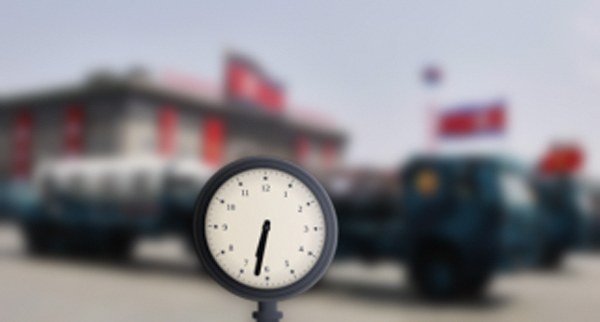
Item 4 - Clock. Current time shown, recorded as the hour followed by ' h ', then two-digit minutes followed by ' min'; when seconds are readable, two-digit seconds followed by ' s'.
6 h 32 min
